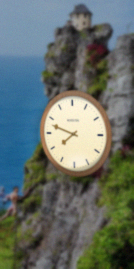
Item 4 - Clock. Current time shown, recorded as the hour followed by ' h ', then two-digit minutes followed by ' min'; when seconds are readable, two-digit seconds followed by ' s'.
7 h 48 min
